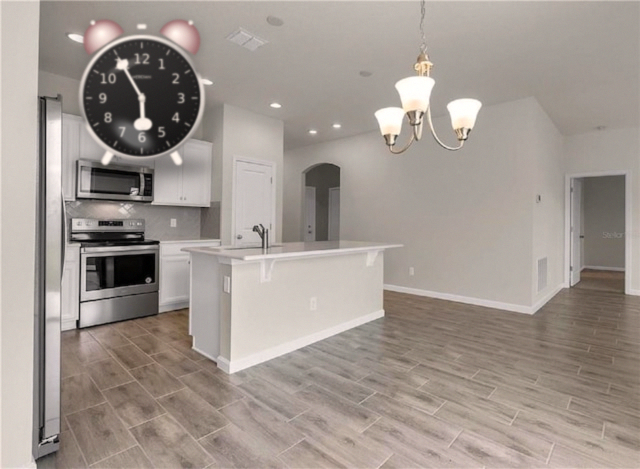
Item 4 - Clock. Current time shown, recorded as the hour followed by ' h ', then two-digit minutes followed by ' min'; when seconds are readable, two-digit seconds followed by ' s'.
5 h 55 min
